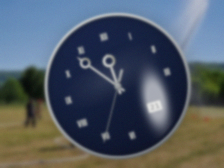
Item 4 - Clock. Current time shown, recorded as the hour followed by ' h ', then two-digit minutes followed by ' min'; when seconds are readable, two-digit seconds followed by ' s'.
11 h 53 min 35 s
